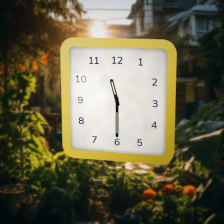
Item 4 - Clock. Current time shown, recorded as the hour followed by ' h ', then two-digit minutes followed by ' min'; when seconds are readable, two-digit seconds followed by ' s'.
11 h 30 min
